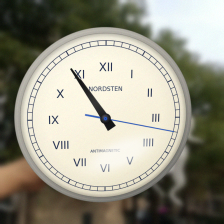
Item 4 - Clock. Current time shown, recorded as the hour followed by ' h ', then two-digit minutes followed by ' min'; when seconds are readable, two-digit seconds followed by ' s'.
10 h 54 min 17 s
